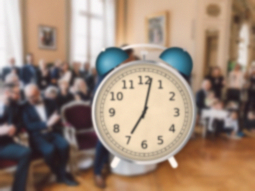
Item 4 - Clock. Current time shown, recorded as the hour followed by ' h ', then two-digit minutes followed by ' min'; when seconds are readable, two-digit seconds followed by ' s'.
7 h 02 min
